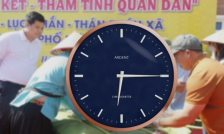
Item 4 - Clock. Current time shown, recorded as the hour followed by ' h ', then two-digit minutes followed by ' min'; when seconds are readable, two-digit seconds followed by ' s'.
6 h 15 min
